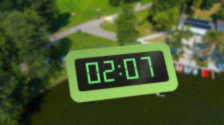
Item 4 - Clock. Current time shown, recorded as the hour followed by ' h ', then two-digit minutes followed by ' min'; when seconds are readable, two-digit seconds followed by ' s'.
2 h 07 min
